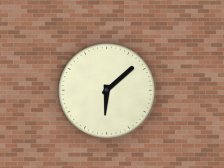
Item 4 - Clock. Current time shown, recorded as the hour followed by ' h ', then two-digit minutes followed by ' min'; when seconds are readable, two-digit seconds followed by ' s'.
6 h 08 min
